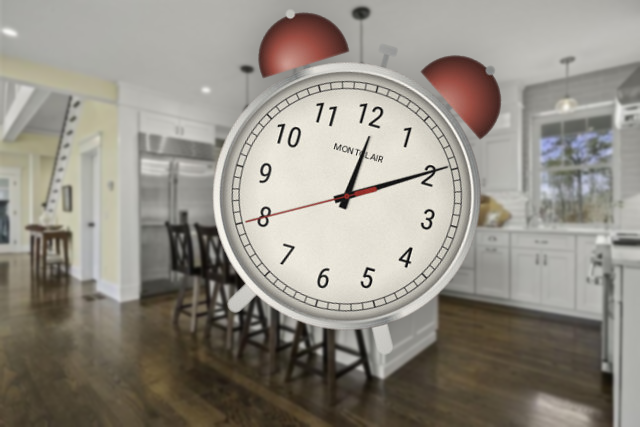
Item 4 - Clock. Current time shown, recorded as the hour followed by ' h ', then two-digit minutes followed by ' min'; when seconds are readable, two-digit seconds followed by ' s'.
12 h 09 min 40 s
